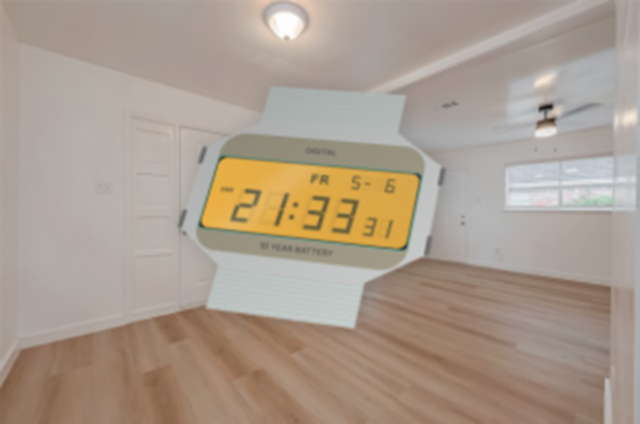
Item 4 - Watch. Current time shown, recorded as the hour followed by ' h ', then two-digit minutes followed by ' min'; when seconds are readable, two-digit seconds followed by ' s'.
21 h 33 min 31 s
